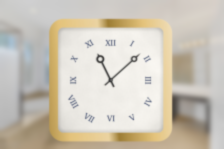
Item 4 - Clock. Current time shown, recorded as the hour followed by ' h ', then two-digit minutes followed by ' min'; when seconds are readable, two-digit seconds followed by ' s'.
11 h 08 min
